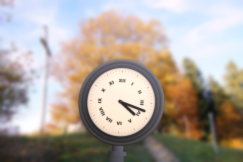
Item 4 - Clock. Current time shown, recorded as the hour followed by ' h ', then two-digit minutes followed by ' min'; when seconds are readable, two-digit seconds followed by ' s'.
4 h 18 min
